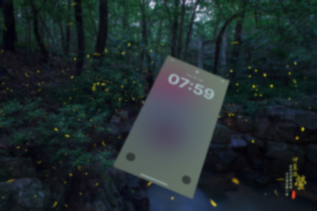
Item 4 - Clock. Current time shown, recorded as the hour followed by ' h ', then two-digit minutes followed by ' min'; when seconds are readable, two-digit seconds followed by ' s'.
7 h 59 min
